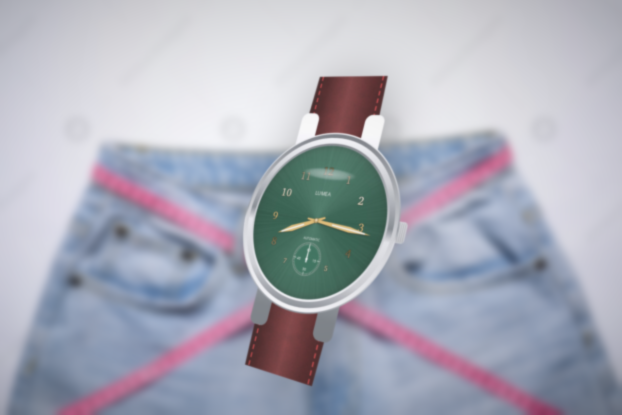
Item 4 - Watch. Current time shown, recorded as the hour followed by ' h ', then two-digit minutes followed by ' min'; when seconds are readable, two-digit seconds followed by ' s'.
8 h 16 min
